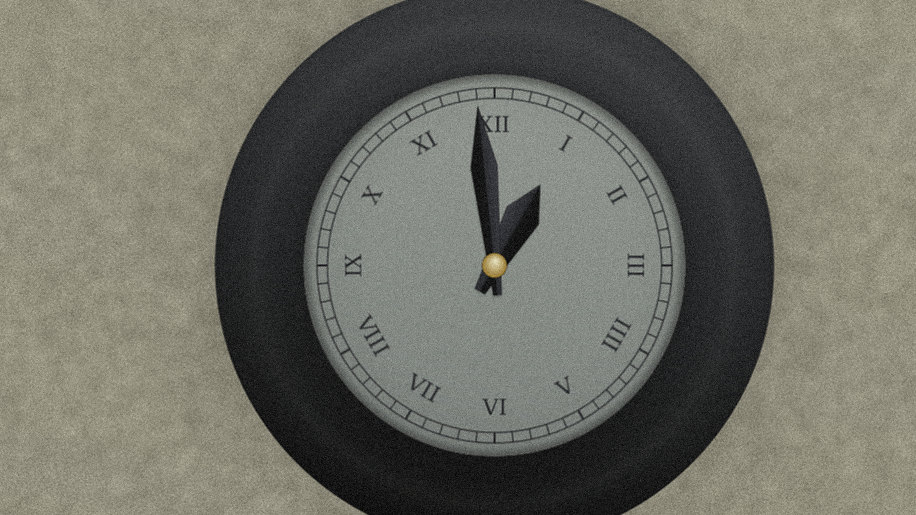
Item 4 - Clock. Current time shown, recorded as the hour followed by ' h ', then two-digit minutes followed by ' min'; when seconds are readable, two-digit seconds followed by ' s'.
12 h 59 min
